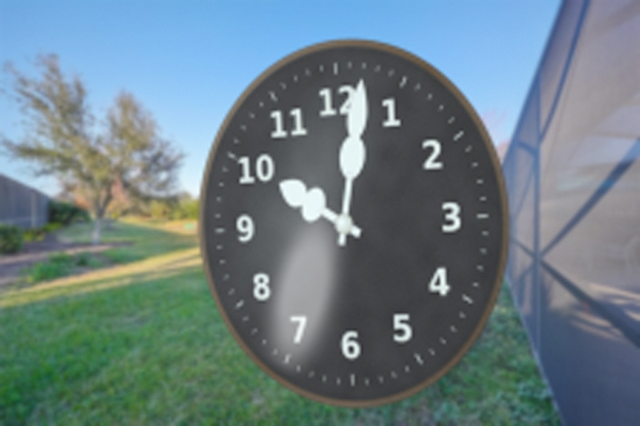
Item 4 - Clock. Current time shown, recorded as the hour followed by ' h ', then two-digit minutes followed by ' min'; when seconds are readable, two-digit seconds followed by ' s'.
10 h 02 min
